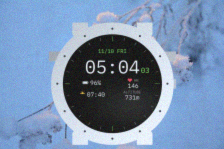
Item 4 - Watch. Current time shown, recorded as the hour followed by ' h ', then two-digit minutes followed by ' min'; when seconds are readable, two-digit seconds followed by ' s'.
5 h 04 min
